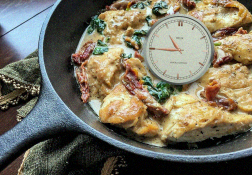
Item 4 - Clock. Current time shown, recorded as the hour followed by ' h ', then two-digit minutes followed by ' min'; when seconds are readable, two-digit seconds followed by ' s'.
10 h 45 min
